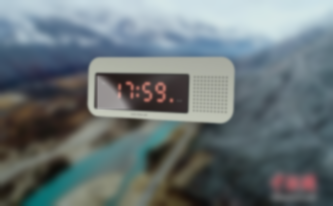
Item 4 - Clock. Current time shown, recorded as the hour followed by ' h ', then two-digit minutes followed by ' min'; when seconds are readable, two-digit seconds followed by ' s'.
17 h 59 min
